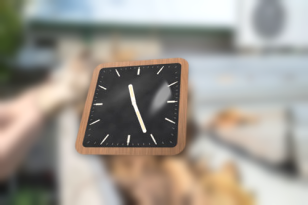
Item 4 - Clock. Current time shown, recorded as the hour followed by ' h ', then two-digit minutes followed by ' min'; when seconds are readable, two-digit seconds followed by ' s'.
11 h 26 min
